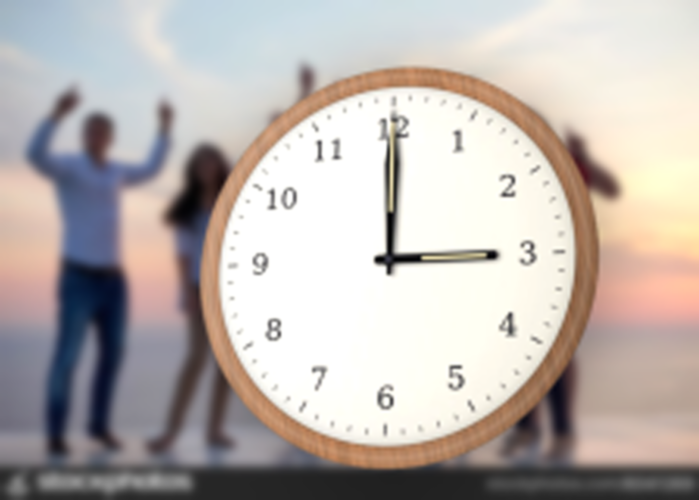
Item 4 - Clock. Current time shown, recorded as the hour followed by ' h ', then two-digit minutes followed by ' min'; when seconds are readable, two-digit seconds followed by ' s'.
3 h 00 min
